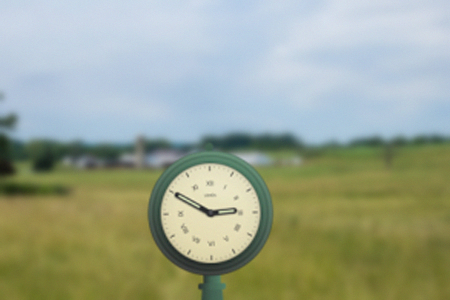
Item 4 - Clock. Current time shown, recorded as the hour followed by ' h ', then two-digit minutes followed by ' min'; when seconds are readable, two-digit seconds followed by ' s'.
2 h 50 min
